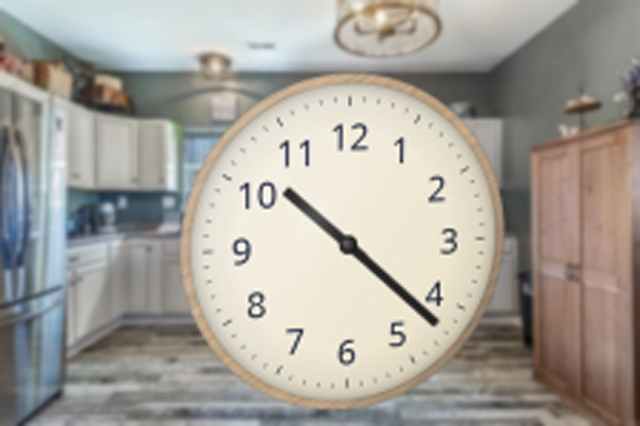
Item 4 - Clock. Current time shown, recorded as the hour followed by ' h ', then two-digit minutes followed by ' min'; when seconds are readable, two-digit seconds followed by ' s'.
10 h 22 min
